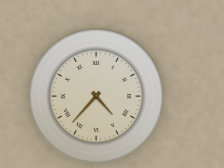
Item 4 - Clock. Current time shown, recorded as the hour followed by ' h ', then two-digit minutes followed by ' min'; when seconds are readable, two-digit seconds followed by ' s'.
4 h 37 min
